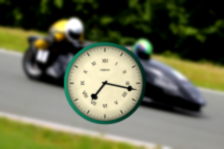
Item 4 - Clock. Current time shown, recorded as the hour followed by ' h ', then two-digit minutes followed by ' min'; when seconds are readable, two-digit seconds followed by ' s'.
7 h 17 min
